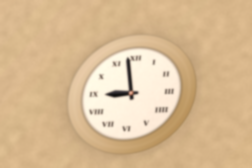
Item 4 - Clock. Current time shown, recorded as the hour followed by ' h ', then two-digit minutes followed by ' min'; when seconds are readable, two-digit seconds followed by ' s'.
8 h 58 min
